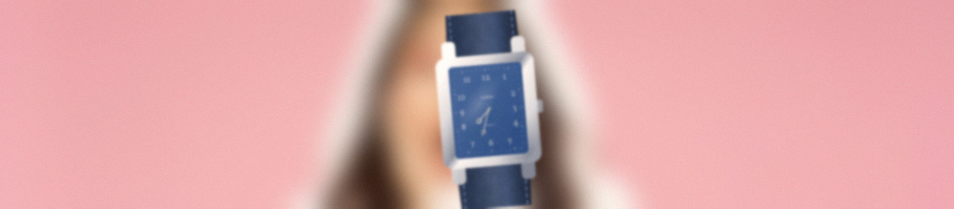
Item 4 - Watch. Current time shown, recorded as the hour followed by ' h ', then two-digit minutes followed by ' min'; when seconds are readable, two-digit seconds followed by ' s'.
7 h 33 min
